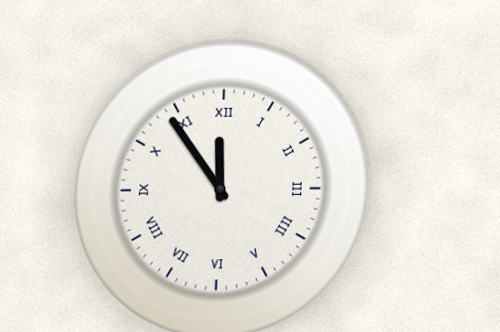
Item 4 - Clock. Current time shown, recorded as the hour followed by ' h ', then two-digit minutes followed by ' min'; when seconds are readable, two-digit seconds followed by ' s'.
11 h 54 min
